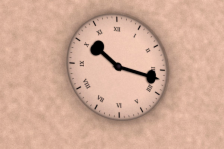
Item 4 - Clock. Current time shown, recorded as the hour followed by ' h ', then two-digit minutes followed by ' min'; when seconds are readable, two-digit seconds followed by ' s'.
10 h 17 min
